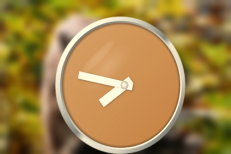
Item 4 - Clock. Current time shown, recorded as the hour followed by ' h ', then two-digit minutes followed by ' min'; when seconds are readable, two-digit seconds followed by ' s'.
7 h 47 min
